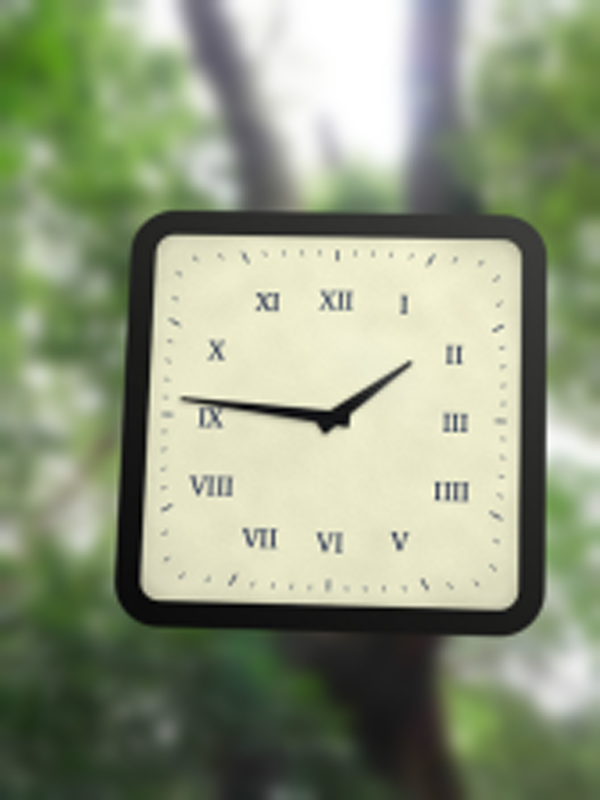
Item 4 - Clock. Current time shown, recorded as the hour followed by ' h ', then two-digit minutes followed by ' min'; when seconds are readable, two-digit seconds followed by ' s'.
1 h 46 min
